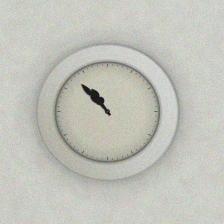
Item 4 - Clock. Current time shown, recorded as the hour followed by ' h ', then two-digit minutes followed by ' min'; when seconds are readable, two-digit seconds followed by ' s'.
10 h 53 min
